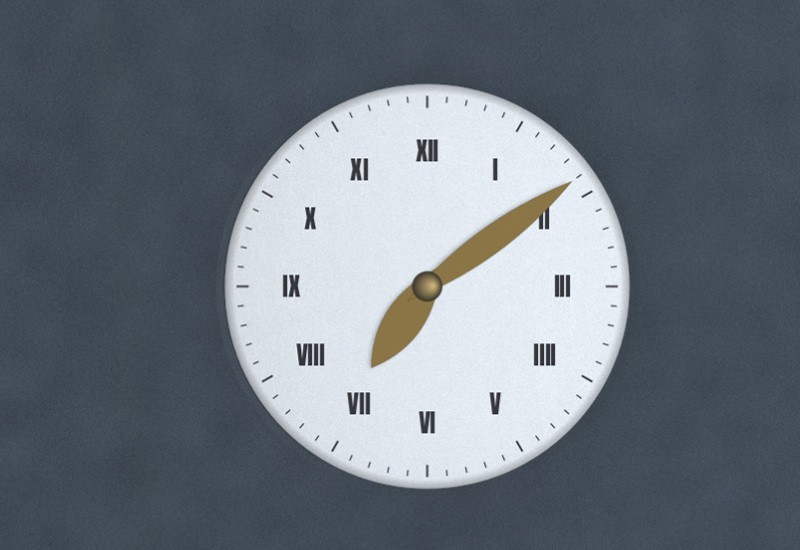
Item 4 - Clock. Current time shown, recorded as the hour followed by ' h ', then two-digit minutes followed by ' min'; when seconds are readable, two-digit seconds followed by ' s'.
7 h 09 min
